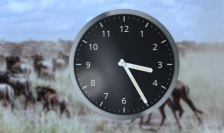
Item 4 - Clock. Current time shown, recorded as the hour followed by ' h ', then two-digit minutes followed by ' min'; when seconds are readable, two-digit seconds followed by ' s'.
3 h 25 min
